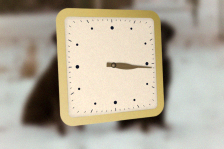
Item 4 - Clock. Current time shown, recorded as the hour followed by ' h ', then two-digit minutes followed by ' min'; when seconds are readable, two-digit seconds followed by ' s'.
3 h 16 min
